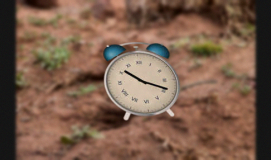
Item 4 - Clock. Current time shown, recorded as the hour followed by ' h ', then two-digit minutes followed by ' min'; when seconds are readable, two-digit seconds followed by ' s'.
10 h 19 min
